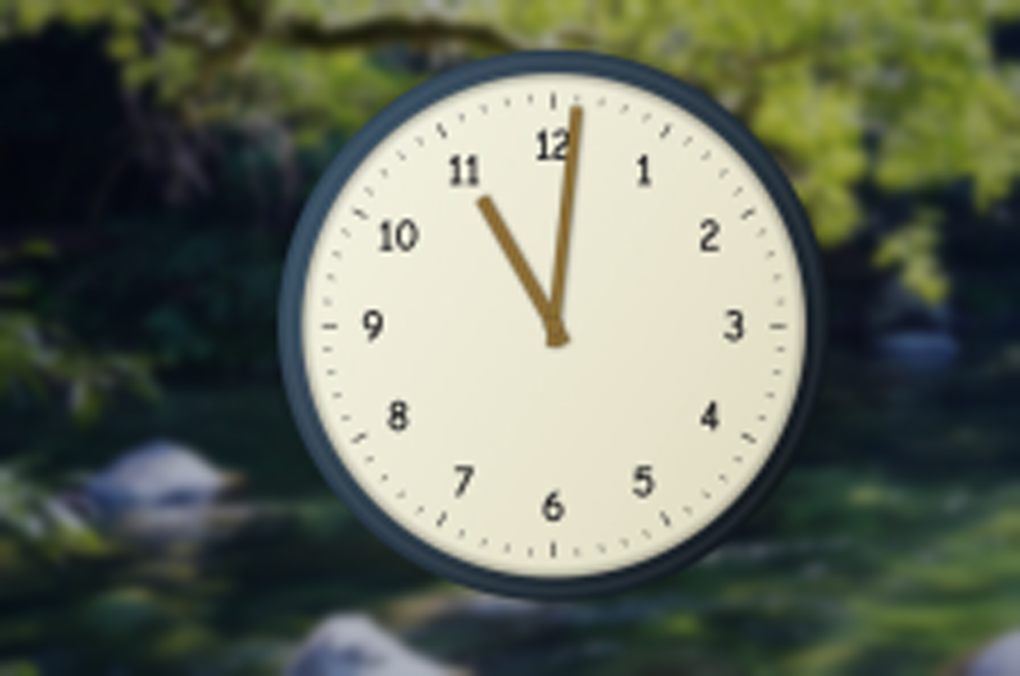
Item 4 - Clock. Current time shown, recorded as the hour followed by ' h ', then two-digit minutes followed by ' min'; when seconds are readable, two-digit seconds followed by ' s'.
11 h 01 min
